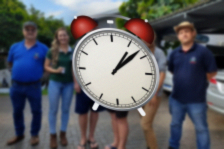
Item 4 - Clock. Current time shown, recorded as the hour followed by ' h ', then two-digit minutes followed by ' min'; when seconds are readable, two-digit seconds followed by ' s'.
1 h 08 min
